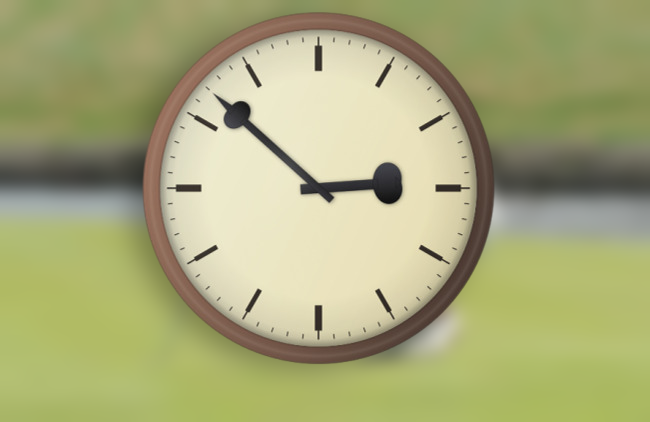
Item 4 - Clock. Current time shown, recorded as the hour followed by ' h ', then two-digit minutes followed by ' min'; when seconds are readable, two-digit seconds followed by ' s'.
2 h 52 min
